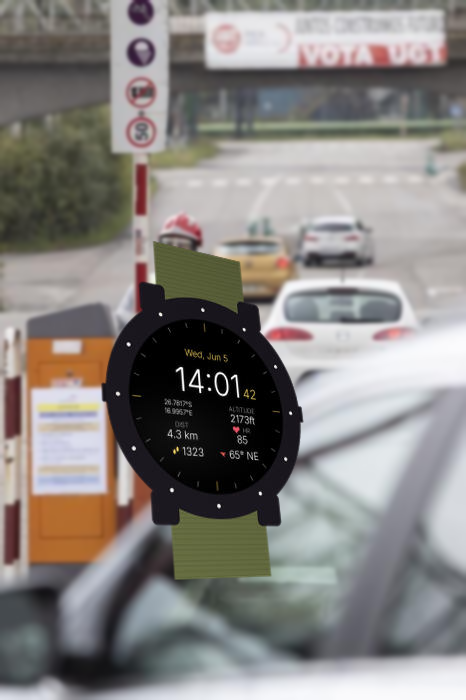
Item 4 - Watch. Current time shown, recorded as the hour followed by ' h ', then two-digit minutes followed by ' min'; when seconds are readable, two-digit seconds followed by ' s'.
14 h 01 min 42 s
